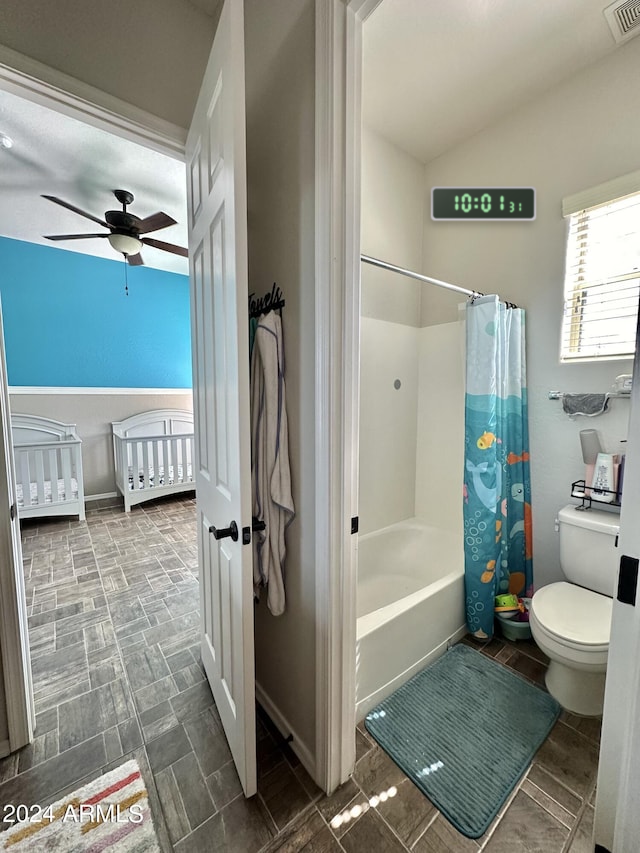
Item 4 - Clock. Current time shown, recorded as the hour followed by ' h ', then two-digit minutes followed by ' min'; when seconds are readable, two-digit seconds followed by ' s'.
10 h 01 min 31 s
